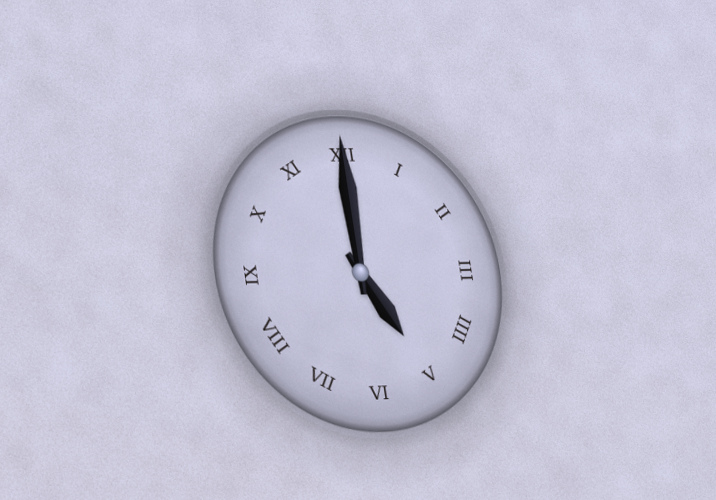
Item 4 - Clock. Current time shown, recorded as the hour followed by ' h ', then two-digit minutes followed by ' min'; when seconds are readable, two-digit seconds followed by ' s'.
5 h 00 min
